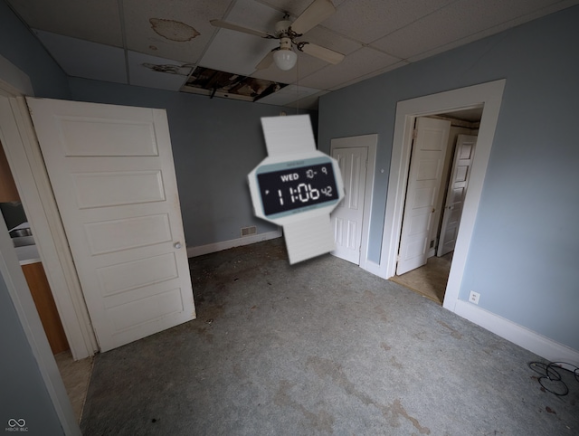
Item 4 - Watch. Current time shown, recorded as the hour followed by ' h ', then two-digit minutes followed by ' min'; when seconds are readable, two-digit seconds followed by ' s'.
11 h 06 min
